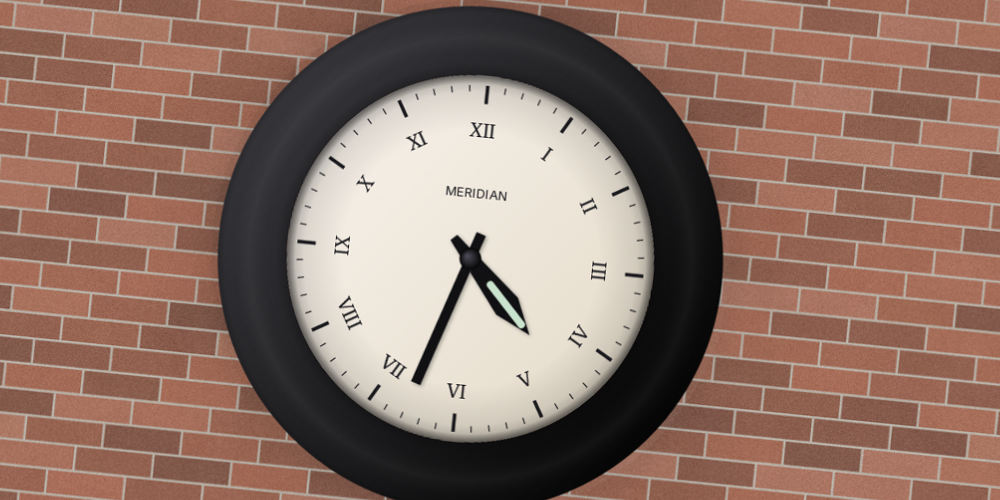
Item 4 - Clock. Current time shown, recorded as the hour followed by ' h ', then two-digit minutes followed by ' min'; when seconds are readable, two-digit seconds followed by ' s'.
4 h 33 min
